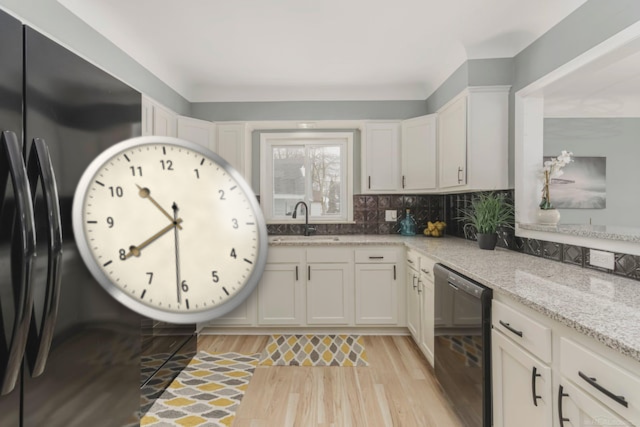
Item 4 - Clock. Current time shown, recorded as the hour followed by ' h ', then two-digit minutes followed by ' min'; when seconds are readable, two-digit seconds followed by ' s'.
10 h 39 min 31 s
